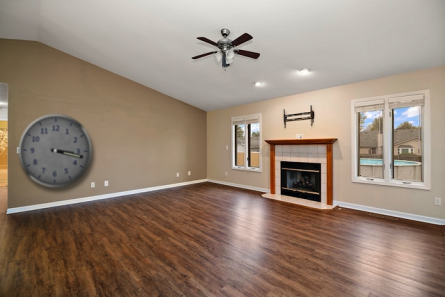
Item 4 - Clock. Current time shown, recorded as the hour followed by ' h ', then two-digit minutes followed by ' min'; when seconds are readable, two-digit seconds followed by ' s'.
3 h 17 min
